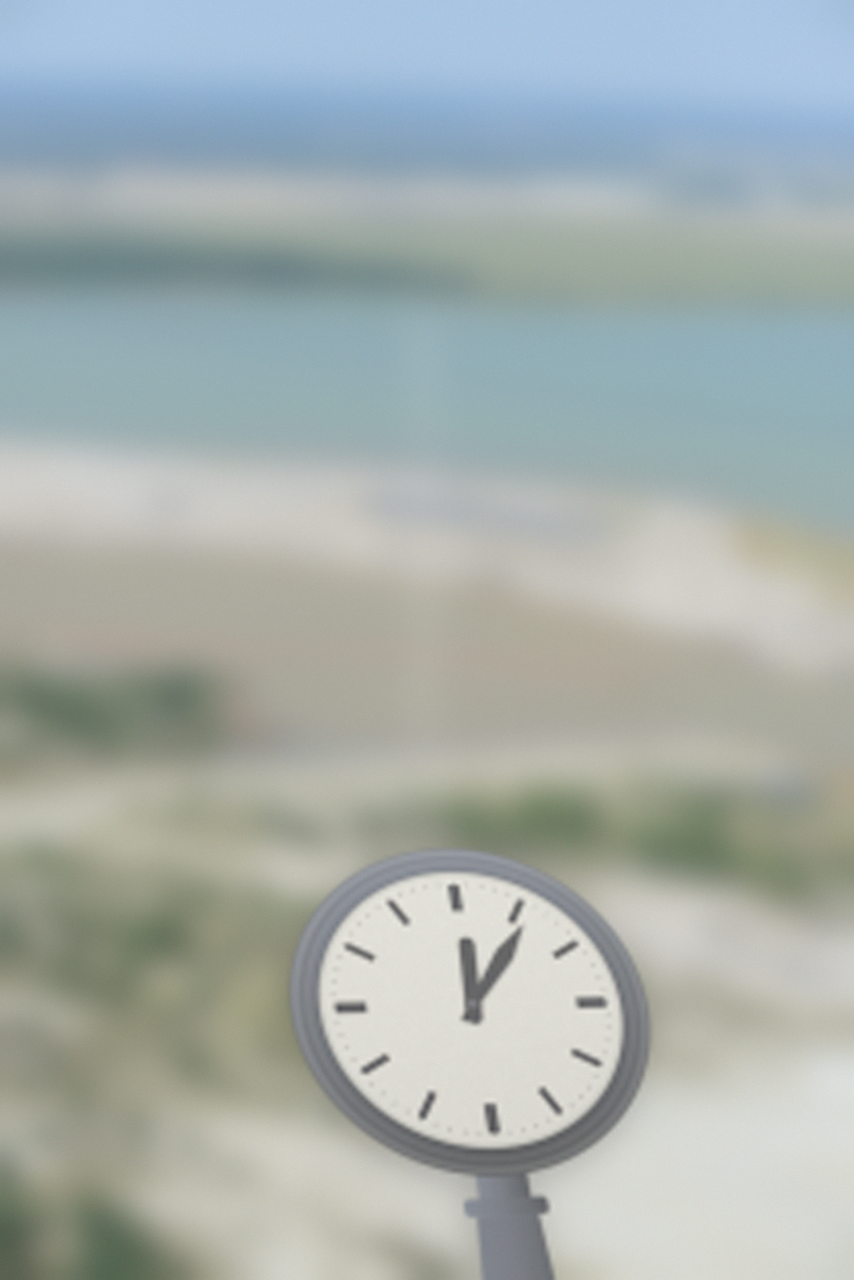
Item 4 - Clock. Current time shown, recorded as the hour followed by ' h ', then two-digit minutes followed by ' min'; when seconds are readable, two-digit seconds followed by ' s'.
12 h 06 min
